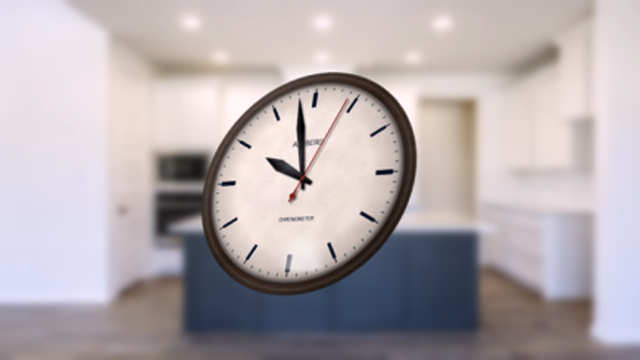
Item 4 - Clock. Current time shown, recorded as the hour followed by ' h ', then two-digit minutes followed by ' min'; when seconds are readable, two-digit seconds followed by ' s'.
9 h 58 min 04 s
